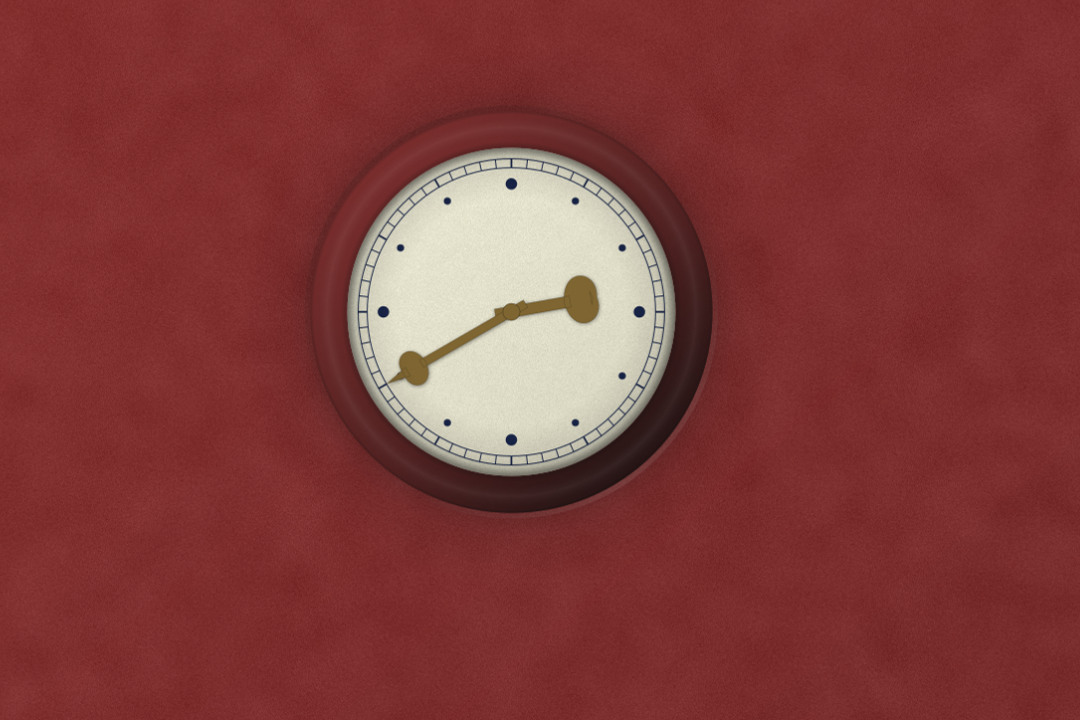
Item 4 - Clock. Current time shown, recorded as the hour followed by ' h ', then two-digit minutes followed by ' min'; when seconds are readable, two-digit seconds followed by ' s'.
2 h 40 min
